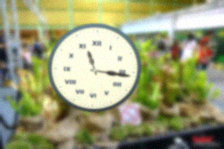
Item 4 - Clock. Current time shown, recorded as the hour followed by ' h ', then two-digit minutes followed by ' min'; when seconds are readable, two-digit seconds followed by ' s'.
11 h 16 min
